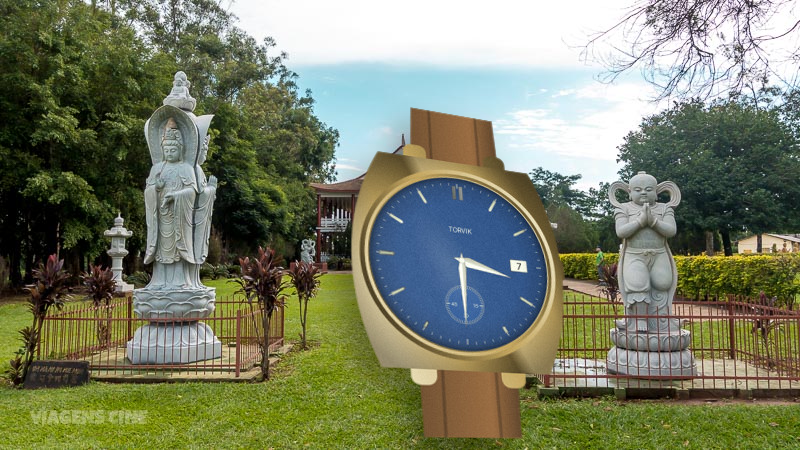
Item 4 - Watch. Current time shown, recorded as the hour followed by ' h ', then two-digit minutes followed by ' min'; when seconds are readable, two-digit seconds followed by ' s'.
3 h 30 min
